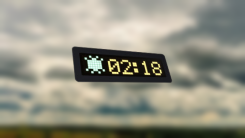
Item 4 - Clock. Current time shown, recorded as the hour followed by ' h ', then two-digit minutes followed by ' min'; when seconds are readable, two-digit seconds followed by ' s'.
2 h 18 min
